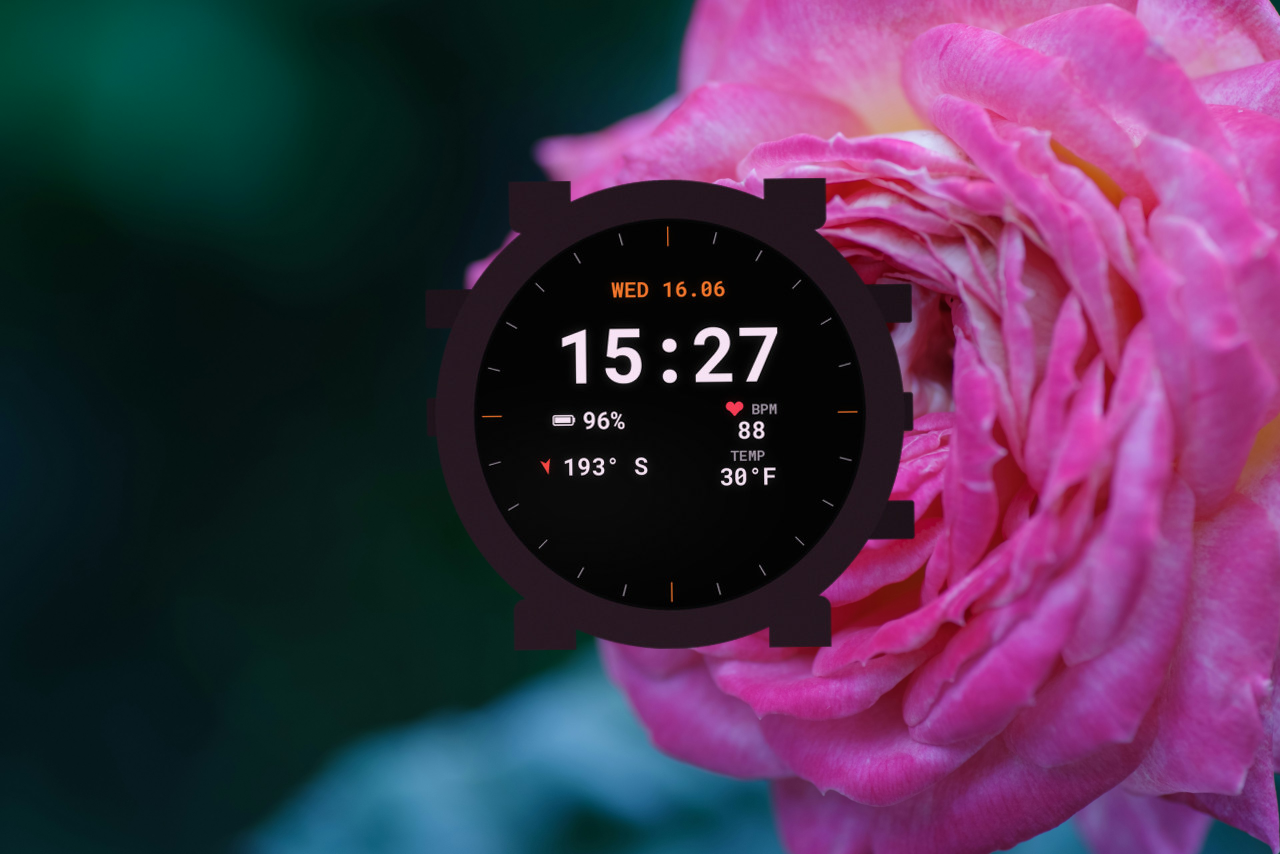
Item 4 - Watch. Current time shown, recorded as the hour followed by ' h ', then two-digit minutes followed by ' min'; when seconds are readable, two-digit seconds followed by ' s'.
15 h 27 min
